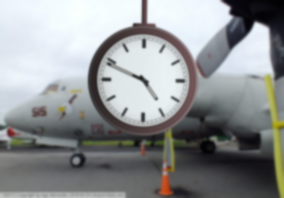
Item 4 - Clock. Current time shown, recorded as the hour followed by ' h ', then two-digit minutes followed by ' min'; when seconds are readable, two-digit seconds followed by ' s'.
4 h 49 min
